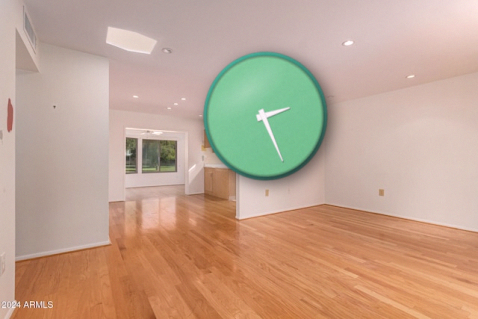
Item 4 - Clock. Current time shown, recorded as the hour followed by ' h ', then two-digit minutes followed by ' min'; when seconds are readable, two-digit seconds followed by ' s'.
2 h 26 min
